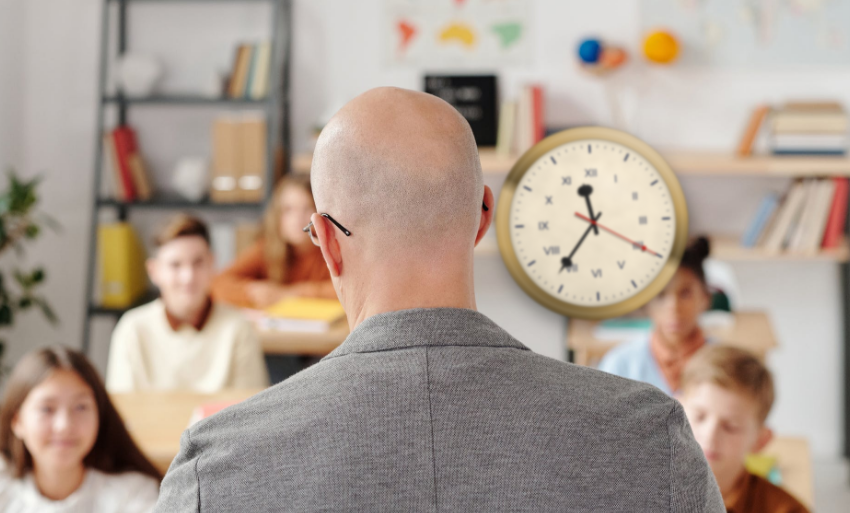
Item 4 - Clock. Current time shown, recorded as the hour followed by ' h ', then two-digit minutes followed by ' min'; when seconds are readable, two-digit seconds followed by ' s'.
11 h 36 min 20 s
